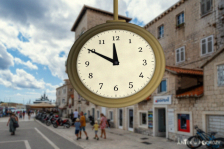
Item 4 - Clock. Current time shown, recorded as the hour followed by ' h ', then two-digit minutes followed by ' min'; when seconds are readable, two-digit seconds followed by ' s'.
11 h 50 min
